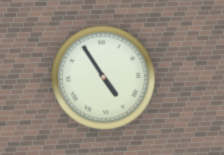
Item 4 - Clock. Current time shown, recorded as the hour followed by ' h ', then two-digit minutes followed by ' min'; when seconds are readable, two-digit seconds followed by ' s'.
4 h 55 min
